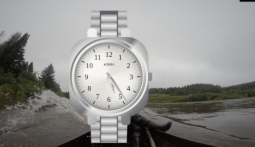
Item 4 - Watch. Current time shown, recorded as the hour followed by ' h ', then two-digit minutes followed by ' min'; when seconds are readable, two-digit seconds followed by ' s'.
5 h 24 min
